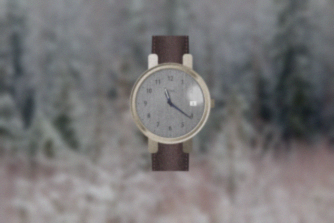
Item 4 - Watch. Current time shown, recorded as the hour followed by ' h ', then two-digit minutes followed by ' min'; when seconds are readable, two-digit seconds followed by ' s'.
11 h 21 min
